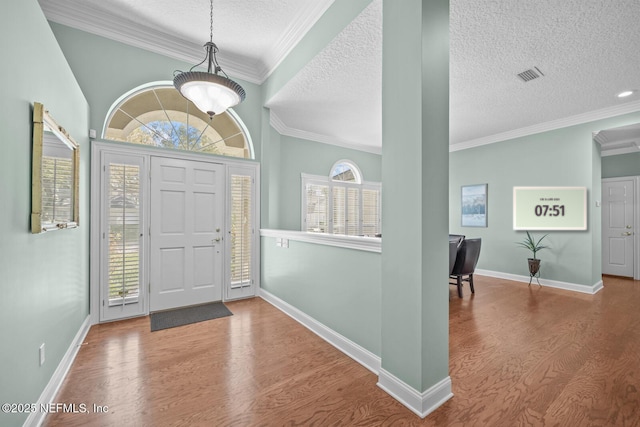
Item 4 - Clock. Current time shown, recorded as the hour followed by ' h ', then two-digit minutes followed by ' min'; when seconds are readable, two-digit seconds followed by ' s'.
7 h 51 min
